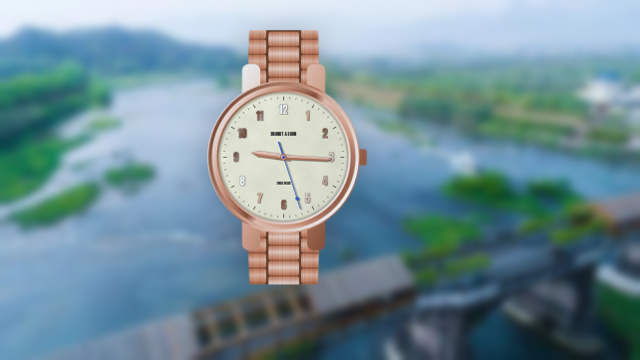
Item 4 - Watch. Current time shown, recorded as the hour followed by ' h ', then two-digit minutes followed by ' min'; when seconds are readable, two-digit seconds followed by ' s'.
9 h 15 min 27 s
